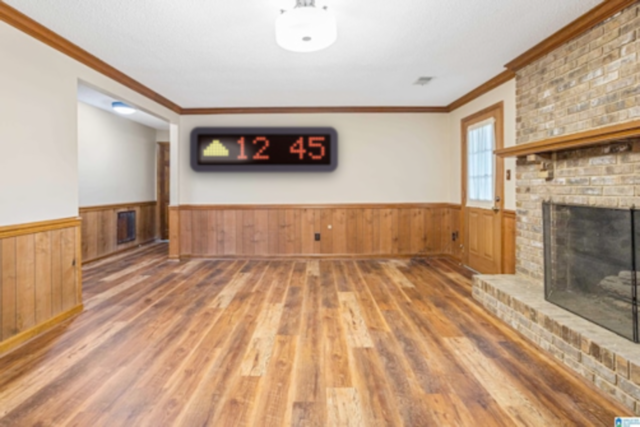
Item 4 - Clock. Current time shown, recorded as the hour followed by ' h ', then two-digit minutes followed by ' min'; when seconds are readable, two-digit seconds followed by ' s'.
12 h 45 min
